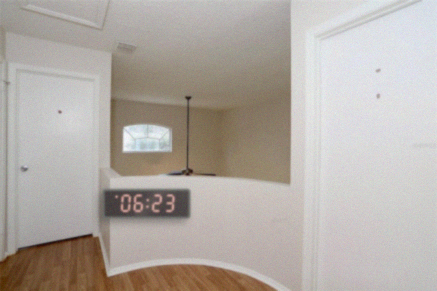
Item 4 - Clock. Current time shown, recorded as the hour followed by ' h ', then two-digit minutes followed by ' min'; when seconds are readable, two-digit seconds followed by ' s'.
6 h 23 min
